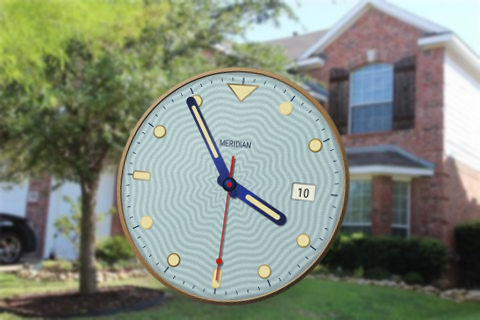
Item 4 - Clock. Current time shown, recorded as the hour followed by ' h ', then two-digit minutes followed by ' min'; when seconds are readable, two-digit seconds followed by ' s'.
3 h 54 min 30 s
